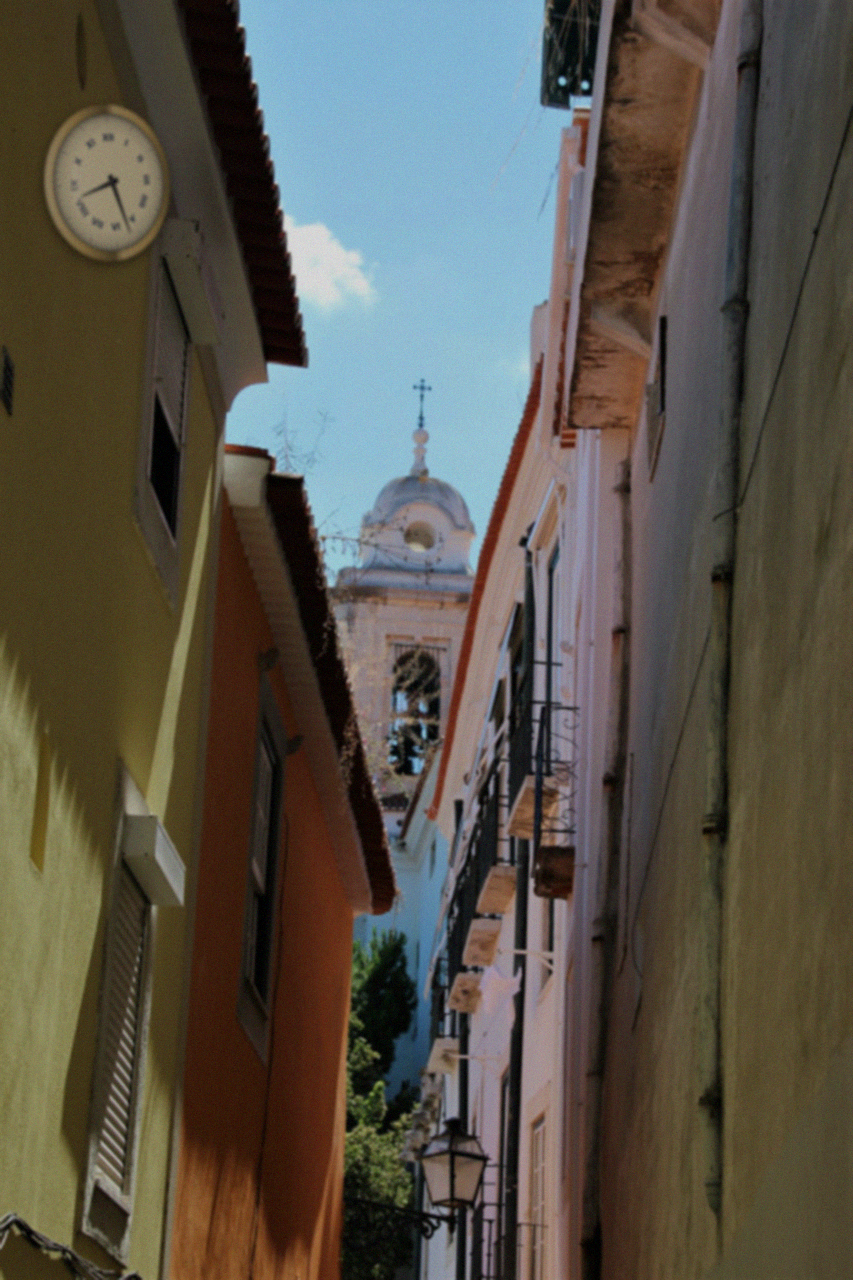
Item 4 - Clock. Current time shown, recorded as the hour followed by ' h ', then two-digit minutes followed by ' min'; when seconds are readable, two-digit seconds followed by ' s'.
8 h 27 min
